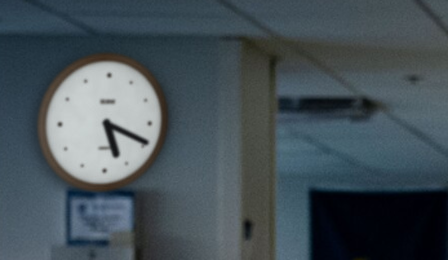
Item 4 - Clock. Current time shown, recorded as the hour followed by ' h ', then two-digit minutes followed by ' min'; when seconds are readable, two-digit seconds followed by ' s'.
5 h 19 min
